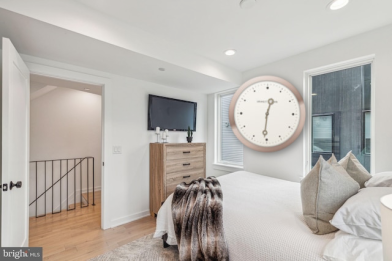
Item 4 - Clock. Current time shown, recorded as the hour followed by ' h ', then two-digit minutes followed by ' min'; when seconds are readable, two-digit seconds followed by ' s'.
12 h 31 min
